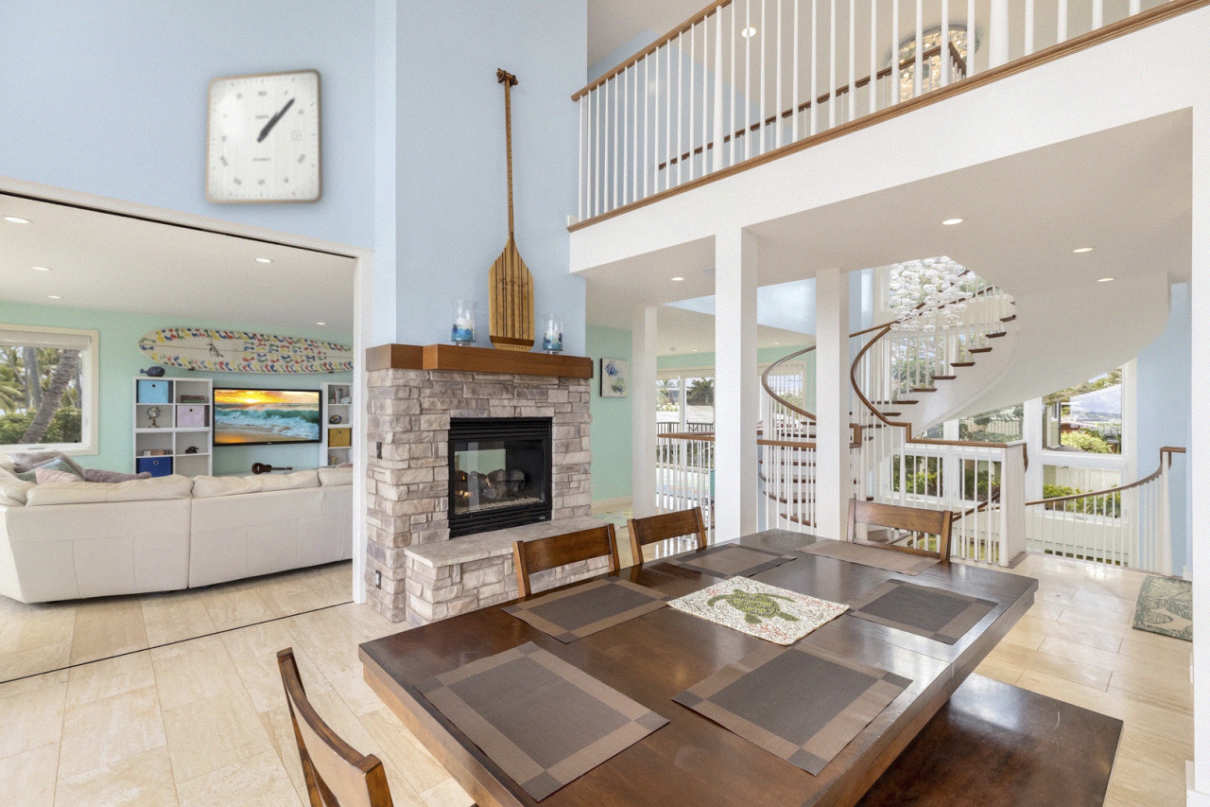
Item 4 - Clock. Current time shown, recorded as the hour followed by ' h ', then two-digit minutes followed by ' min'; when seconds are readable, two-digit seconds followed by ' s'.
1 h 07 min
